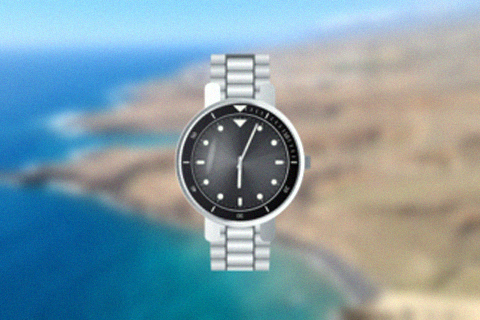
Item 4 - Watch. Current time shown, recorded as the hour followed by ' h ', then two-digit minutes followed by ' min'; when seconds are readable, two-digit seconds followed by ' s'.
6 h 04 min
